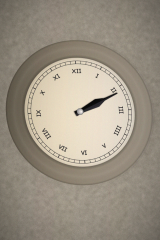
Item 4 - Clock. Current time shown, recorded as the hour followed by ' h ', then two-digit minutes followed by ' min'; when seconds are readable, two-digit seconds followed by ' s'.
2 h 11 min
